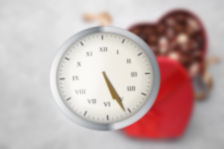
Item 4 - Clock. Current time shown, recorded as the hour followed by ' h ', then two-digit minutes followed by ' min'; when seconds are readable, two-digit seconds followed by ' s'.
5 h 26 min
